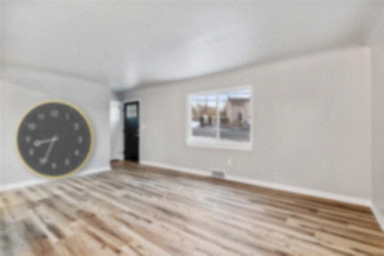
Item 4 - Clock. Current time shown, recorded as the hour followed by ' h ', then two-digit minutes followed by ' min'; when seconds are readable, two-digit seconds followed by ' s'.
8 h 34 min
